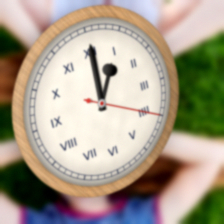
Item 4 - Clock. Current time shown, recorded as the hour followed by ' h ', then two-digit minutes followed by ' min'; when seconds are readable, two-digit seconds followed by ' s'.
1 h 00 min 20 s
